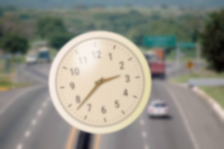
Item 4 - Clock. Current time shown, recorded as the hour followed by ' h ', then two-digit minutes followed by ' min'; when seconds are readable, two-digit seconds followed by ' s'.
2 h 38 min
